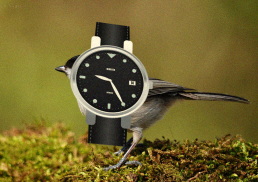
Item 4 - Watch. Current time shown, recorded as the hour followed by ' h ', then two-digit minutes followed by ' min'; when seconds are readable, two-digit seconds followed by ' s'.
9 h 25 min
